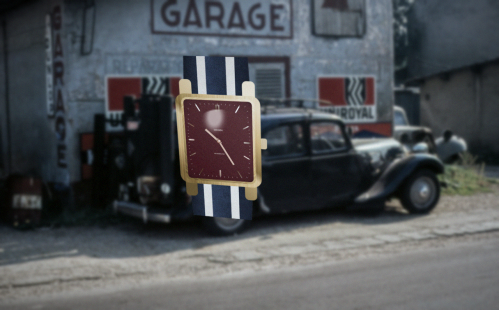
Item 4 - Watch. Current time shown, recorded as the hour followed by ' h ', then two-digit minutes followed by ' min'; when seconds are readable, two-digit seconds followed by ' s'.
10 h 25 min
